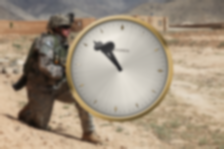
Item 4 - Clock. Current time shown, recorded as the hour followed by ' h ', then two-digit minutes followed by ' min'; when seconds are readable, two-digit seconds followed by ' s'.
10 h 52 min
